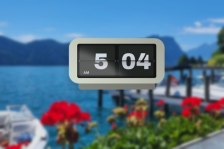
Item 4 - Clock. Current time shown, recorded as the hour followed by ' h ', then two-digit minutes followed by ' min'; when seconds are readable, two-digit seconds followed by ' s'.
5 h 04 min
